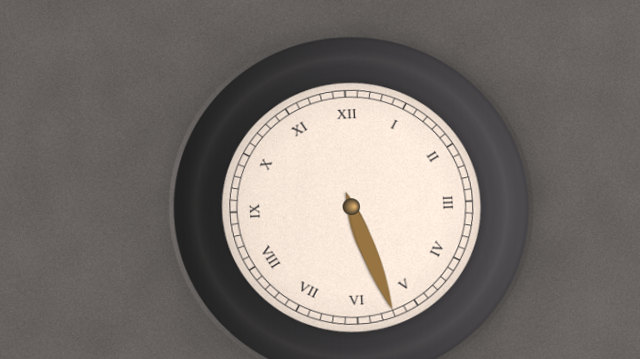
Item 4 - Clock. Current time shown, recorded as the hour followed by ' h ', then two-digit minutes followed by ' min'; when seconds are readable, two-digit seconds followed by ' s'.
5 h 27 min
